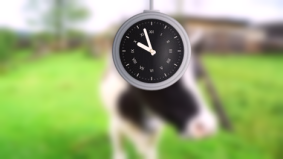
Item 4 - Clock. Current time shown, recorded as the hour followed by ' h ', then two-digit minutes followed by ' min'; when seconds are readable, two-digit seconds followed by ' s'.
9 h 57 min
